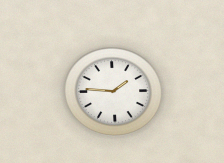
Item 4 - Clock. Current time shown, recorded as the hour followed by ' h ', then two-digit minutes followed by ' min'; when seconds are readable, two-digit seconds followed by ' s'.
1 h 46 min
